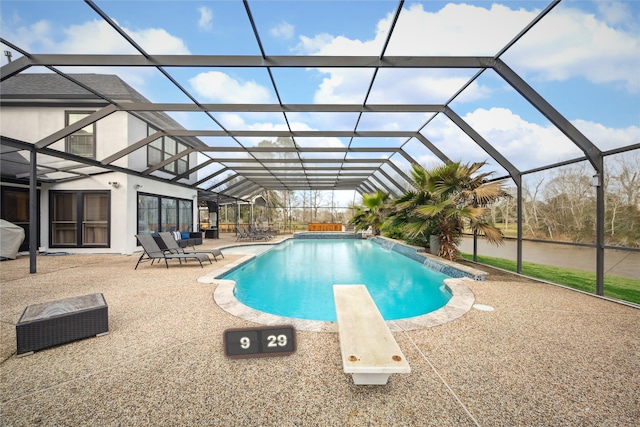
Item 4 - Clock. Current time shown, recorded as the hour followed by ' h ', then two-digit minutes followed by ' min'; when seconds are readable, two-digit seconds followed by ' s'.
9 h 29 min
